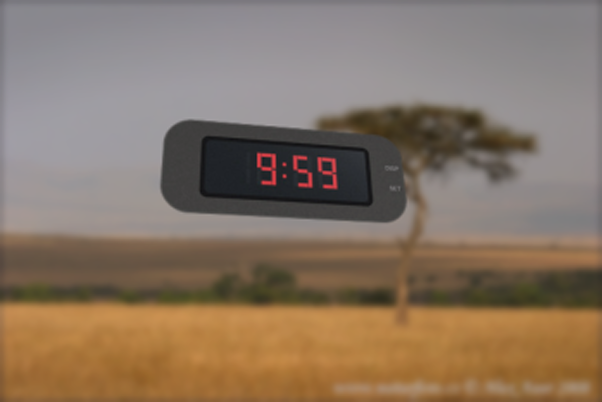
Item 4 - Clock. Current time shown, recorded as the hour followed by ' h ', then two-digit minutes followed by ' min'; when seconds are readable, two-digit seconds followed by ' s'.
9 h 59 min
